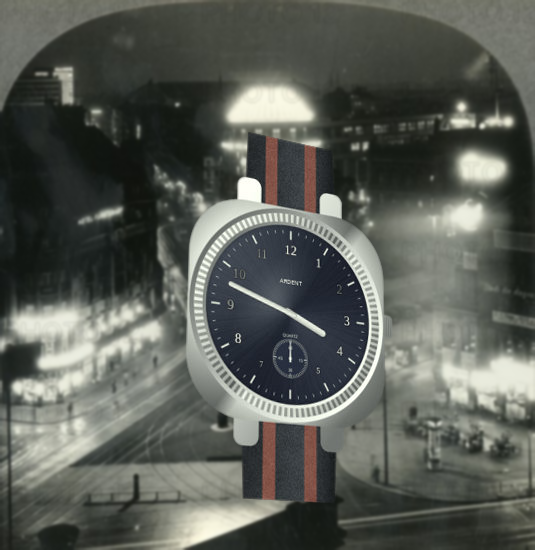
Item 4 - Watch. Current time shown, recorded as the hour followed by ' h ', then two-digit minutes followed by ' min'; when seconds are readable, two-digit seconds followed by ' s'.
3 h 48 min
